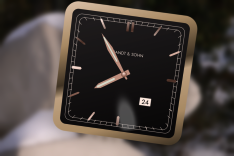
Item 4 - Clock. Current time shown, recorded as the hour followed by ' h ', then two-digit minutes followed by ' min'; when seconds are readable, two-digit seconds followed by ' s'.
7 h 54 min
